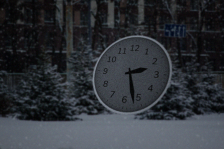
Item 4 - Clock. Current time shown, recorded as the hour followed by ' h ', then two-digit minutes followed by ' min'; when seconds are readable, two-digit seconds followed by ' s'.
2 h 27 min
